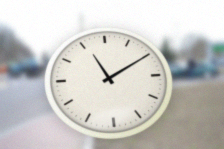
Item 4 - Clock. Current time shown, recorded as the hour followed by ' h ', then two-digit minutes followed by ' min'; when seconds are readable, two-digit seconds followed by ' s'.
11 h 10 min
